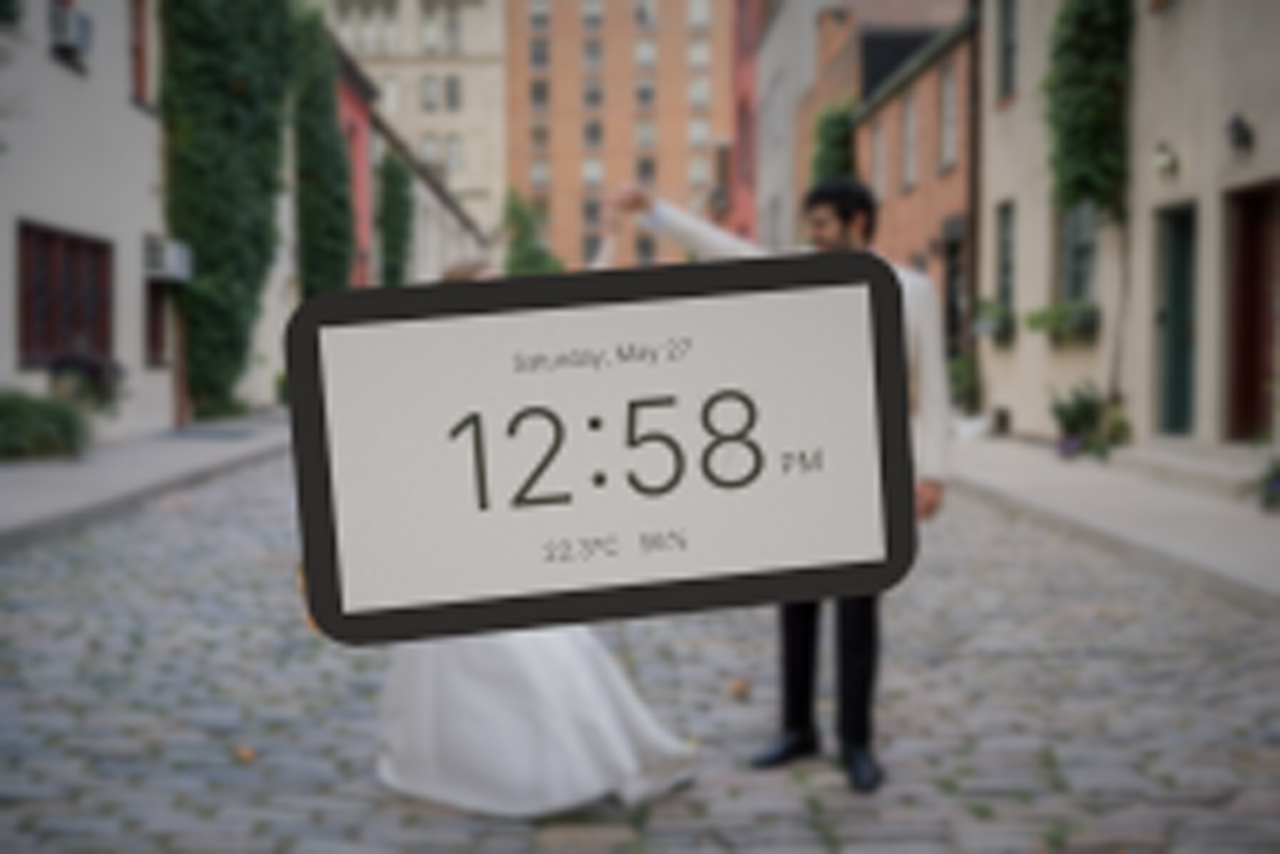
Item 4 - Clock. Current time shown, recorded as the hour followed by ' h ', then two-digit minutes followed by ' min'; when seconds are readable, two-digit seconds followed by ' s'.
12 h 58 min
